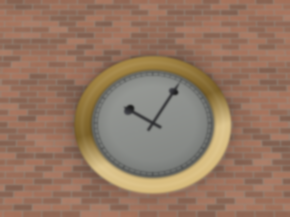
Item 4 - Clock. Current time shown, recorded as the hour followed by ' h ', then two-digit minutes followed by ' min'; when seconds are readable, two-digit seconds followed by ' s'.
10 h 05 min
